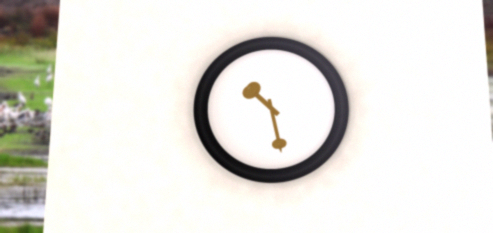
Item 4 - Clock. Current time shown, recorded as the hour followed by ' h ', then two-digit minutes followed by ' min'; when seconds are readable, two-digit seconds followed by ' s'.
10 h 28 min
